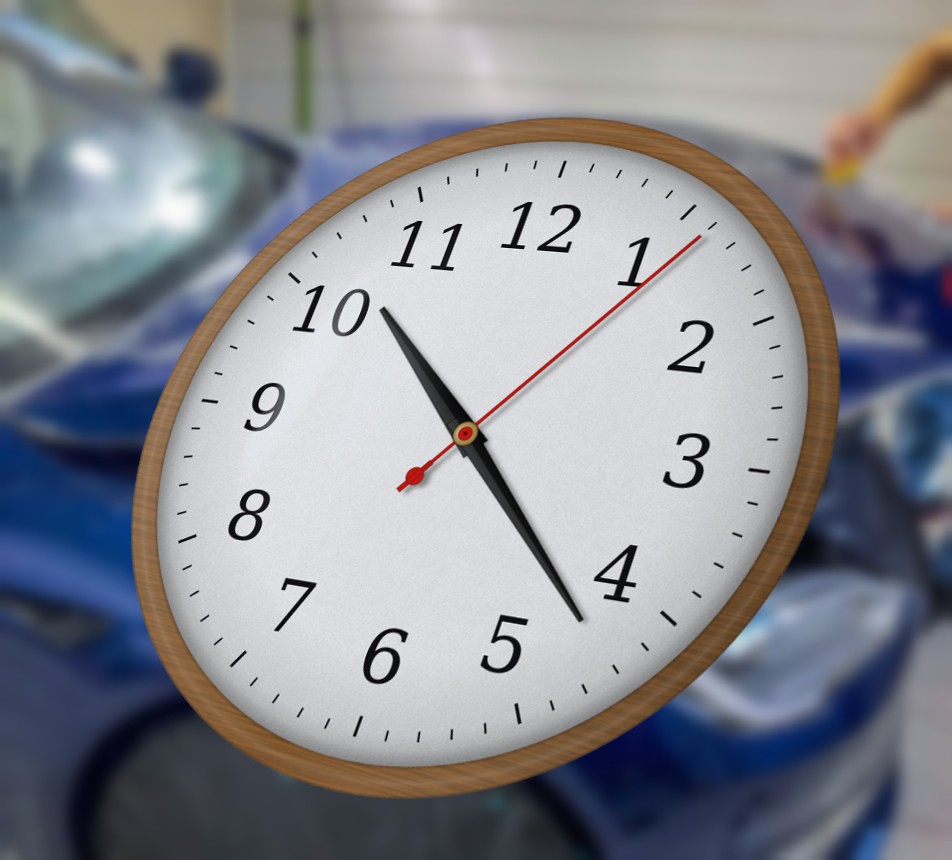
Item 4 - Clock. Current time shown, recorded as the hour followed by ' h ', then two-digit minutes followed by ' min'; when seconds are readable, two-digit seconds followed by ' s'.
10 h 22 min 06 s
